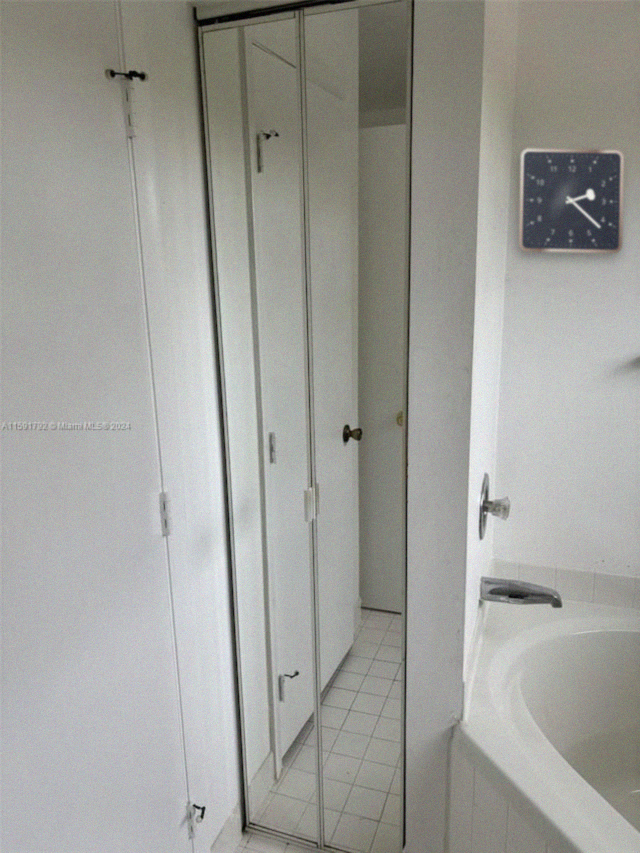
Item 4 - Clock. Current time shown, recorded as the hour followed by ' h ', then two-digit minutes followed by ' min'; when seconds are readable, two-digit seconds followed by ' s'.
2 h 22 min
